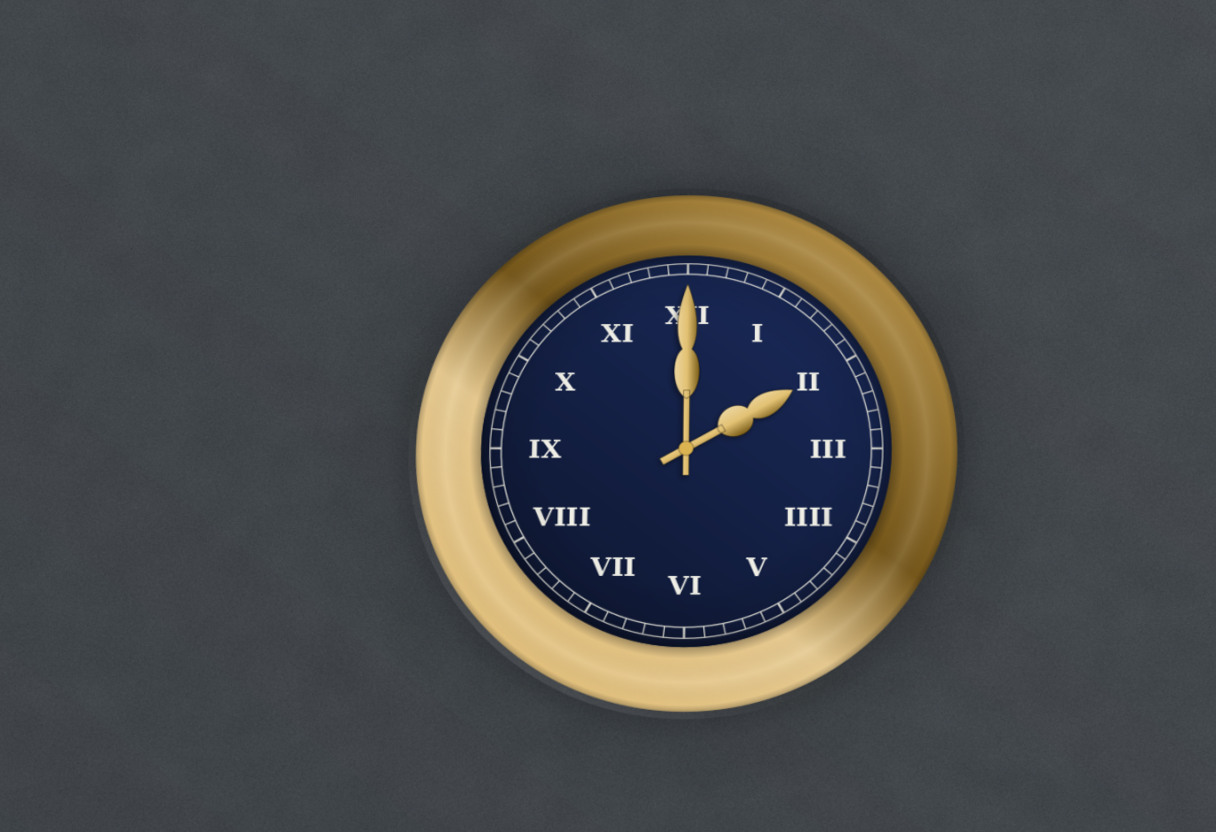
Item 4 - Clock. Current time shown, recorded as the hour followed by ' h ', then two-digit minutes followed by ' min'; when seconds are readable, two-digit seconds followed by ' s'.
2 h 00 min
